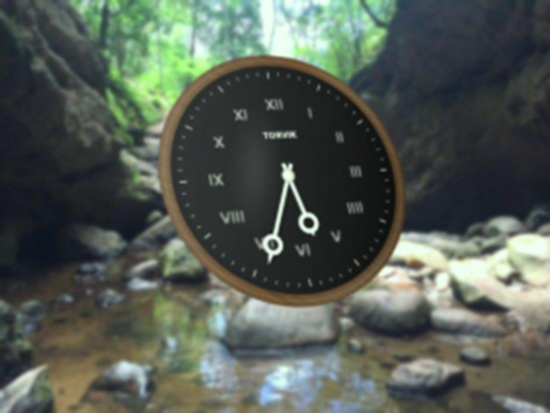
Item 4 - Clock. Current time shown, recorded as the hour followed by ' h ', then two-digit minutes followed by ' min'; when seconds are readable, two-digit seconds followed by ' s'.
5 h 34 min
